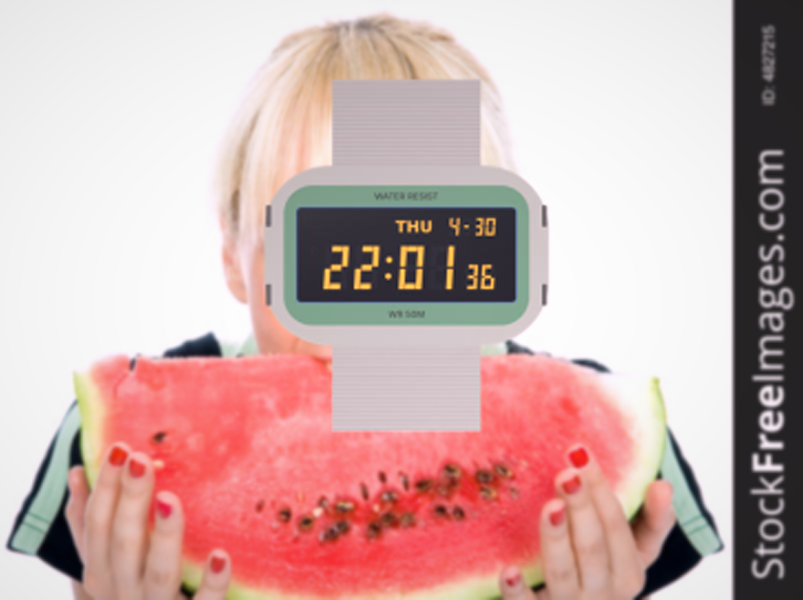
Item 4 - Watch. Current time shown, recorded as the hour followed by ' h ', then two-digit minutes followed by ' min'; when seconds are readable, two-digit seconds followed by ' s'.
22 h 01 min 36 s
